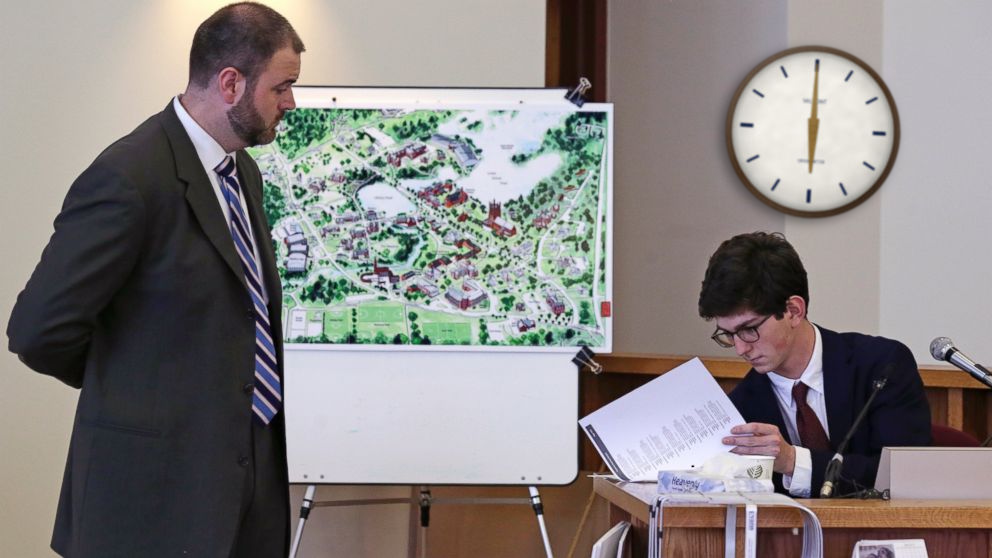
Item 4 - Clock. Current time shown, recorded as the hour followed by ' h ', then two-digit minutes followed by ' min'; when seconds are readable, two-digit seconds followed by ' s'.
6 h 00 min
